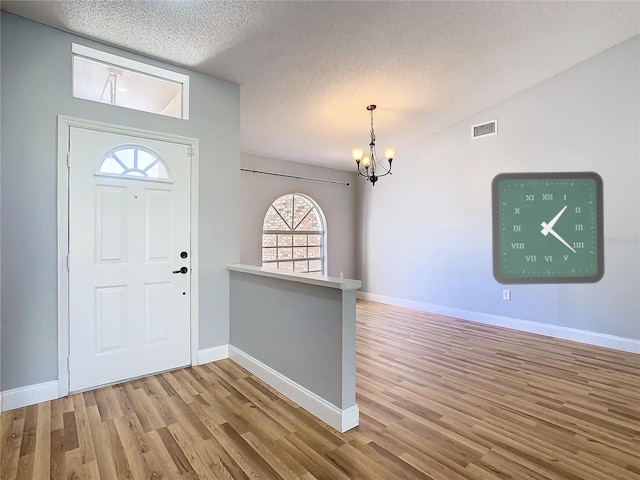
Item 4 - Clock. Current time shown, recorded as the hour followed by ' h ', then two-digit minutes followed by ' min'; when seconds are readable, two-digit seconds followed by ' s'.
1 h 22 min
